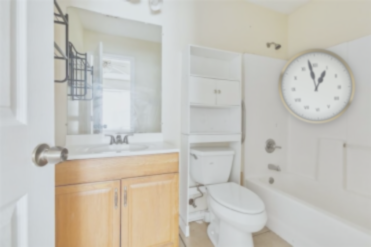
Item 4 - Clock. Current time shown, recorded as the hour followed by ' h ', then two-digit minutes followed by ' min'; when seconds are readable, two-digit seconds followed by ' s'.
12 h 58 min
